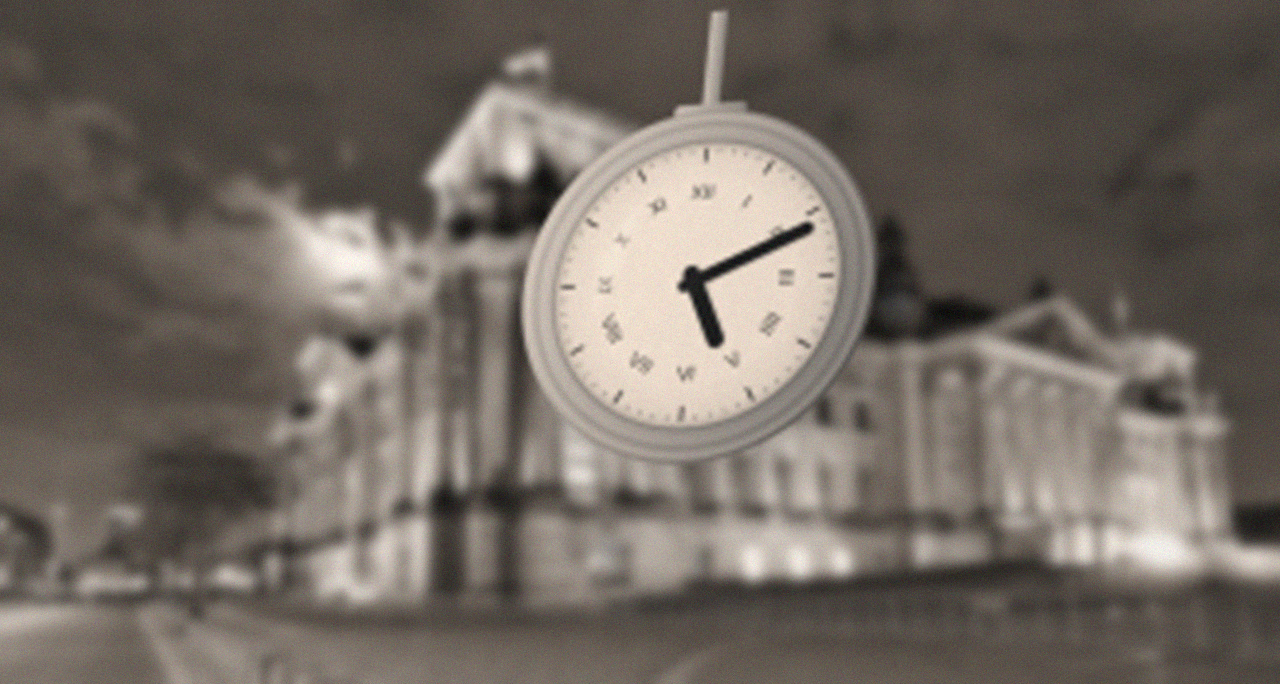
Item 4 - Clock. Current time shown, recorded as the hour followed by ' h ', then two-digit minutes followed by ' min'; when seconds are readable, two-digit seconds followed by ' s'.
5 h 11 min
